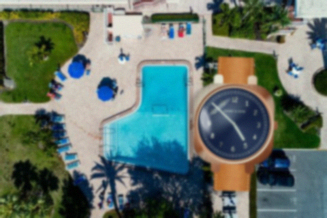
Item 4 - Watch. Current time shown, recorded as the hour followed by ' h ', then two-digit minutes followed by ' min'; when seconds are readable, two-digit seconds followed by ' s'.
4 h 52 min
